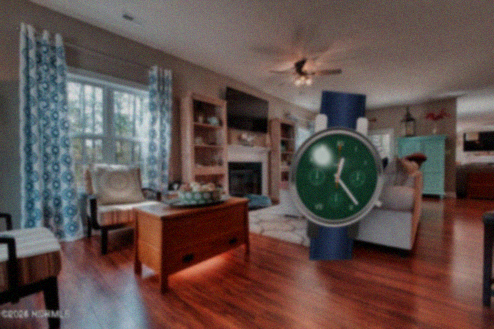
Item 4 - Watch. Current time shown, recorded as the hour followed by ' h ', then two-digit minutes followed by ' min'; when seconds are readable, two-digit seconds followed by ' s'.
12 h 23 min
